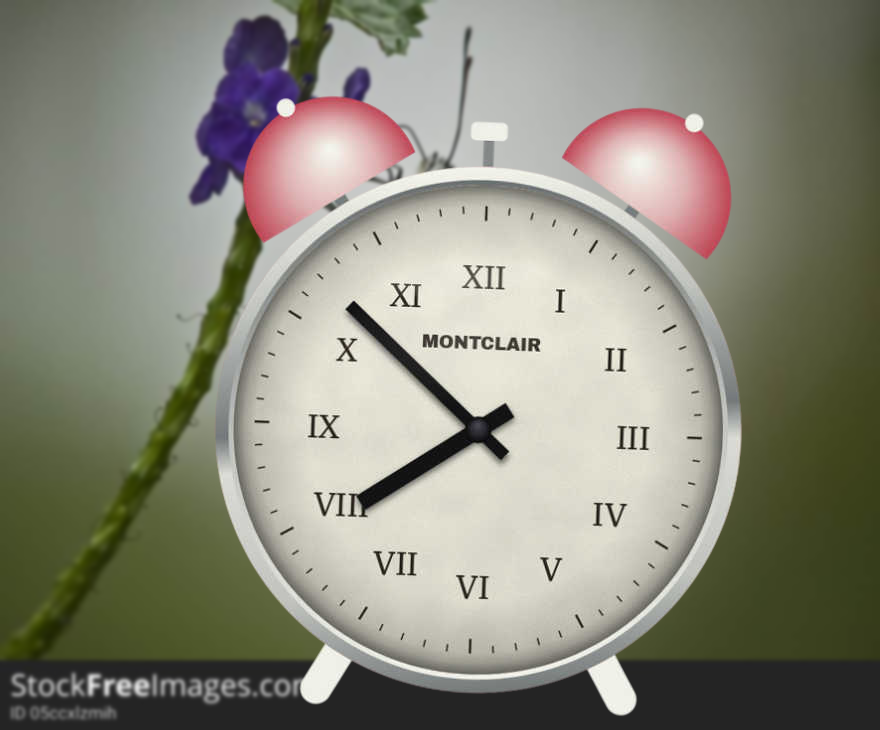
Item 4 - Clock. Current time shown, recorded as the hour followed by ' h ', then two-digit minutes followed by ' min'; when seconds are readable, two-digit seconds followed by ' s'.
7 h 52 min
